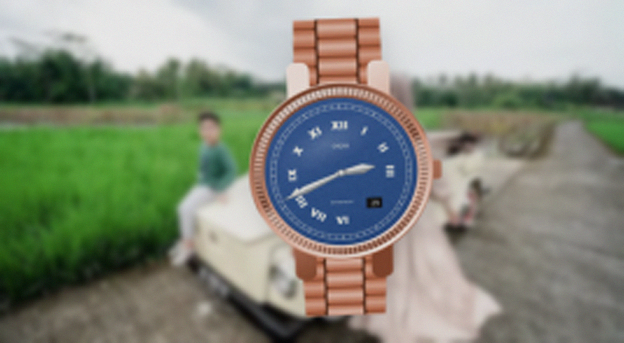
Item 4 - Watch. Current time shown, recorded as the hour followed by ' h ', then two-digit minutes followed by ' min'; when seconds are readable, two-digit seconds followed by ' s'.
2 h 41 min
